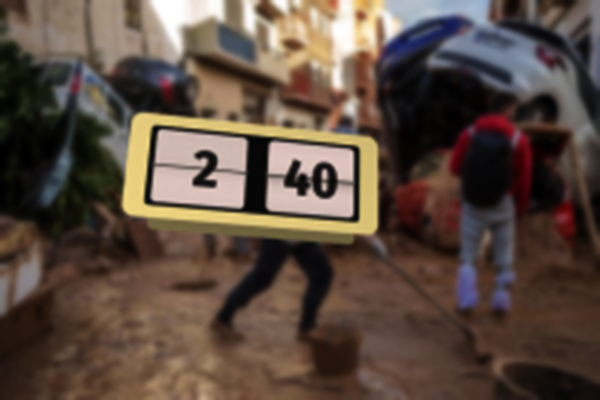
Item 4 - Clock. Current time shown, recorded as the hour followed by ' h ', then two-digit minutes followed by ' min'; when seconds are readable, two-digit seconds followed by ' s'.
2 h 40 min
